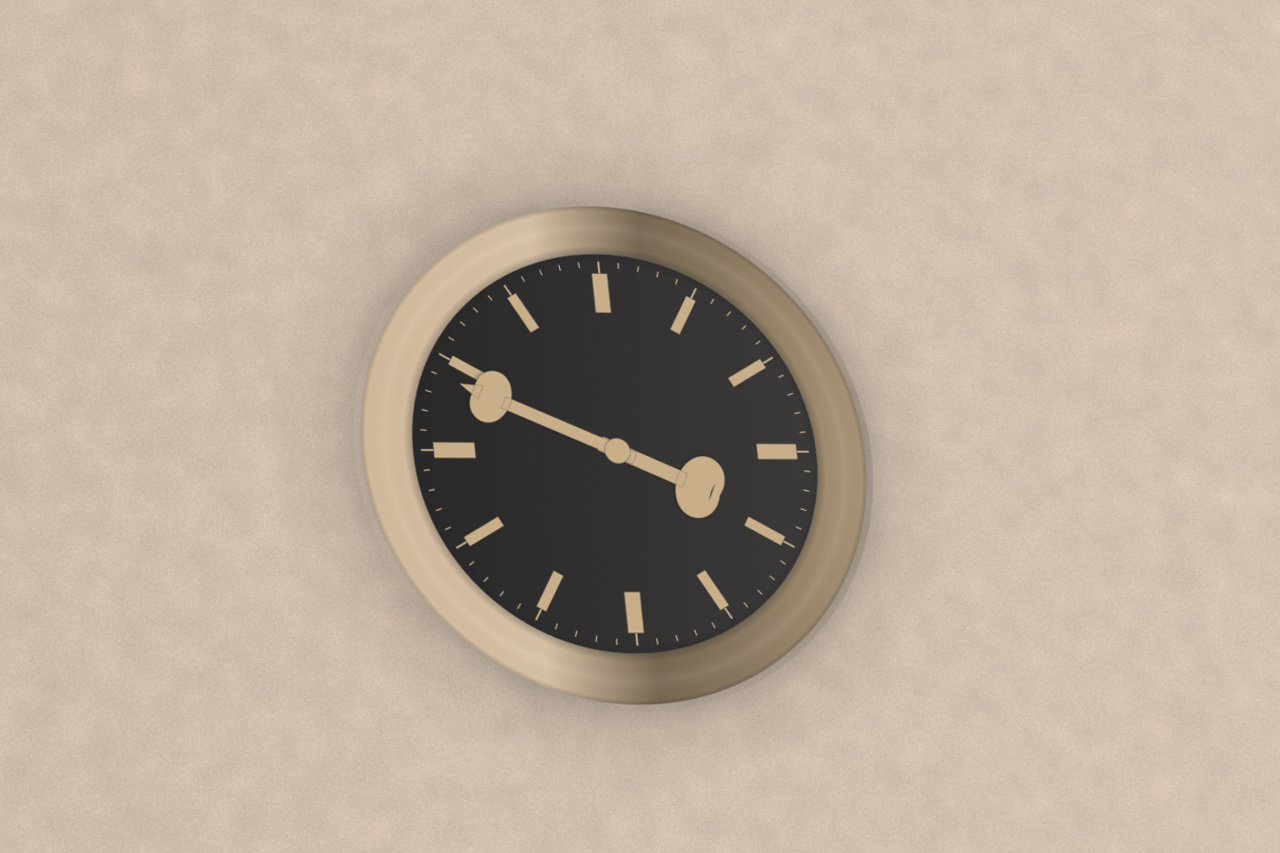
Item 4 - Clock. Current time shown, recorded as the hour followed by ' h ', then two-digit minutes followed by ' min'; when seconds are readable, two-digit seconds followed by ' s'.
3 h 49 min
